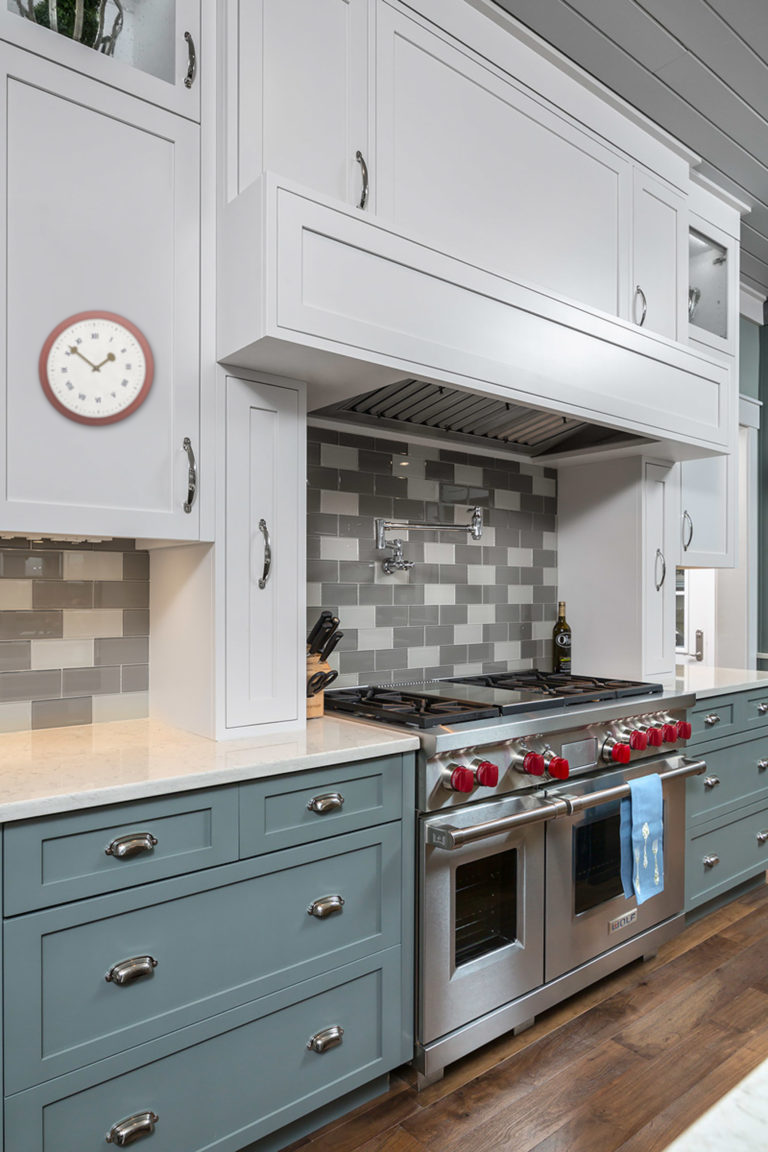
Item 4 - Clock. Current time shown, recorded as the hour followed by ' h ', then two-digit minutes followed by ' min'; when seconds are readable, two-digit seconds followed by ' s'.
1 h 52 min
